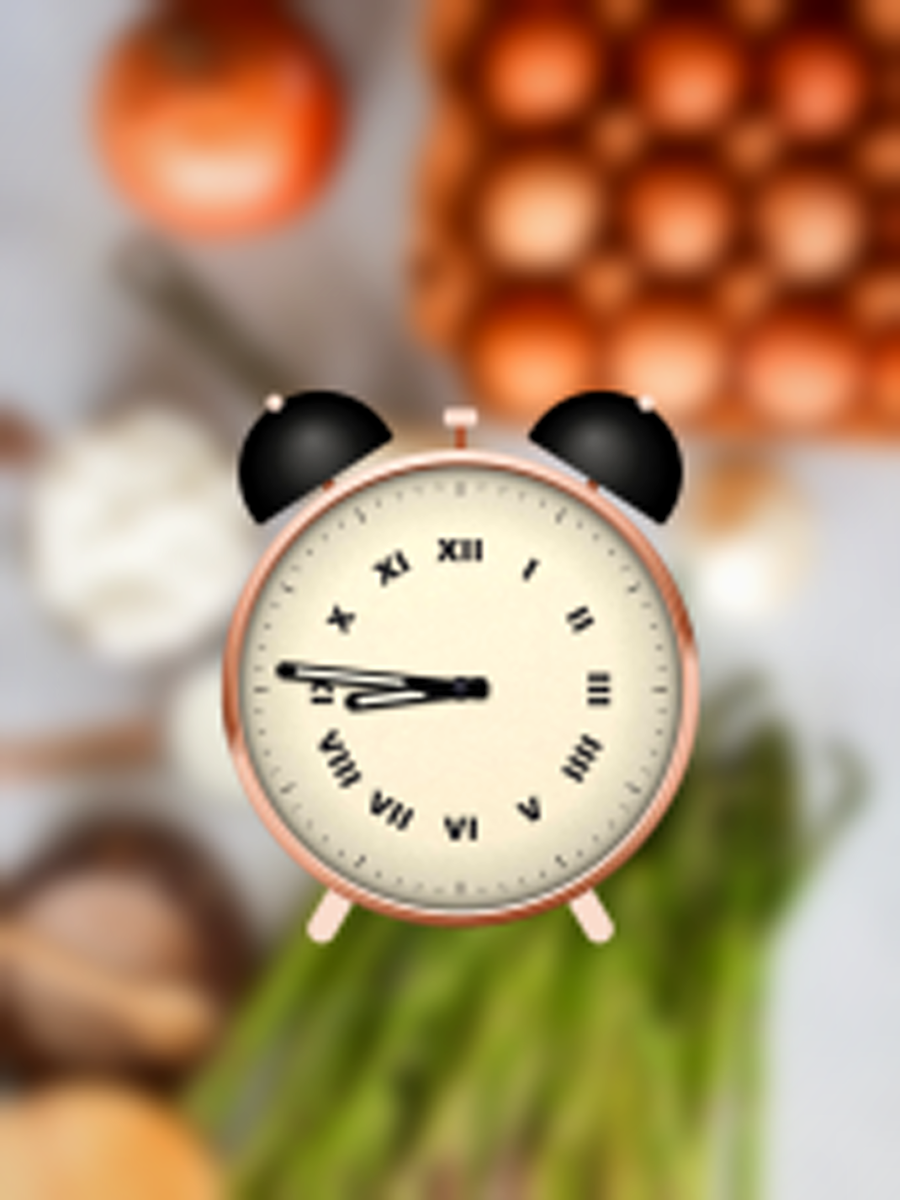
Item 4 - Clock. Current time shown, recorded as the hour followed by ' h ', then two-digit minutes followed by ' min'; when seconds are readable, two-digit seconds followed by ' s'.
8 h 46 min
